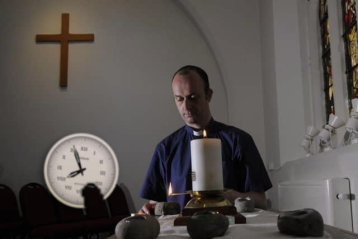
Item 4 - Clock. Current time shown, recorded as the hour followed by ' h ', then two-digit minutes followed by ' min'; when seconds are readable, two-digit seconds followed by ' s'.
7 h 56 min
